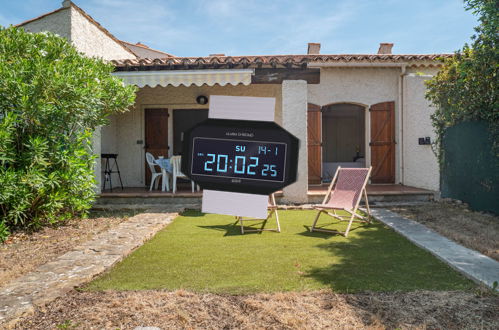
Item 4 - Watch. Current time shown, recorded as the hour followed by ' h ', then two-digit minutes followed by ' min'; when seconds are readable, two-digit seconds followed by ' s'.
20 h 02 min 25 s
